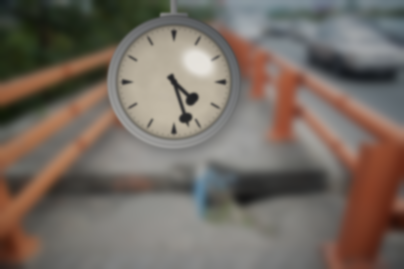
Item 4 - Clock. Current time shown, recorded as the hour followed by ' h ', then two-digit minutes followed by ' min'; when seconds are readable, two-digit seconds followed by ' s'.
4 h 27 min
